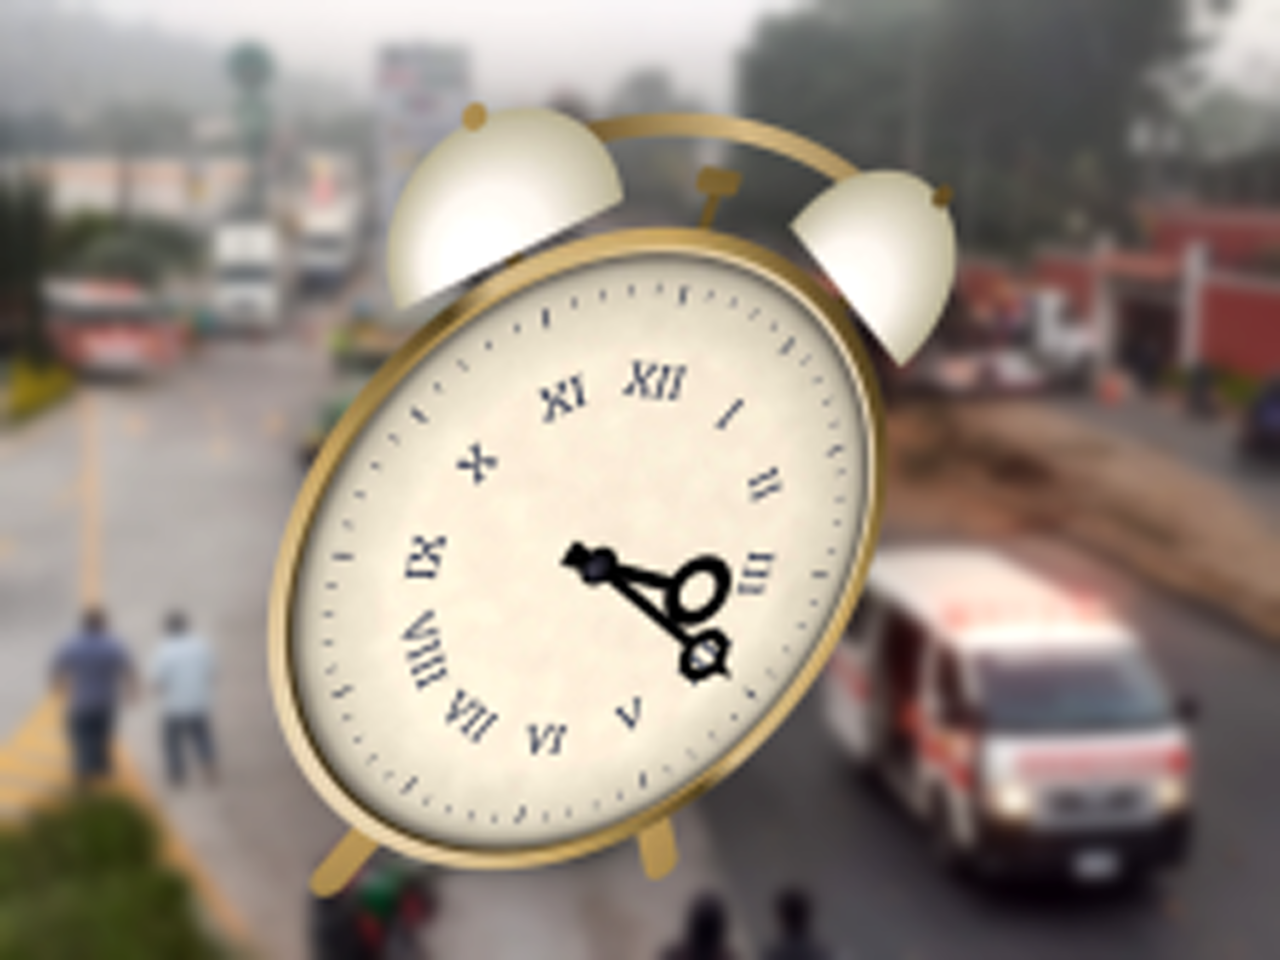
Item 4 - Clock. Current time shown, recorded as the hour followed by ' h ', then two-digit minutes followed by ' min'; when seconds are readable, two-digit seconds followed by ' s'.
3 h 20 min
